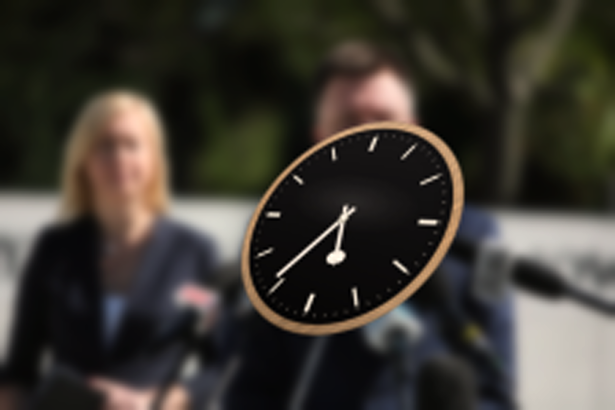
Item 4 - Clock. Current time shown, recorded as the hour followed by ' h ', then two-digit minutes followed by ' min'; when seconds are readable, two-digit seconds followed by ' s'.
5 h 36 min
